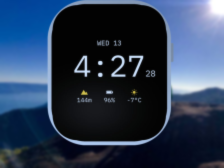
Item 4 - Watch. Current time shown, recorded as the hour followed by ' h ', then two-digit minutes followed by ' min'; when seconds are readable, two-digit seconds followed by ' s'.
4 h 27 min
